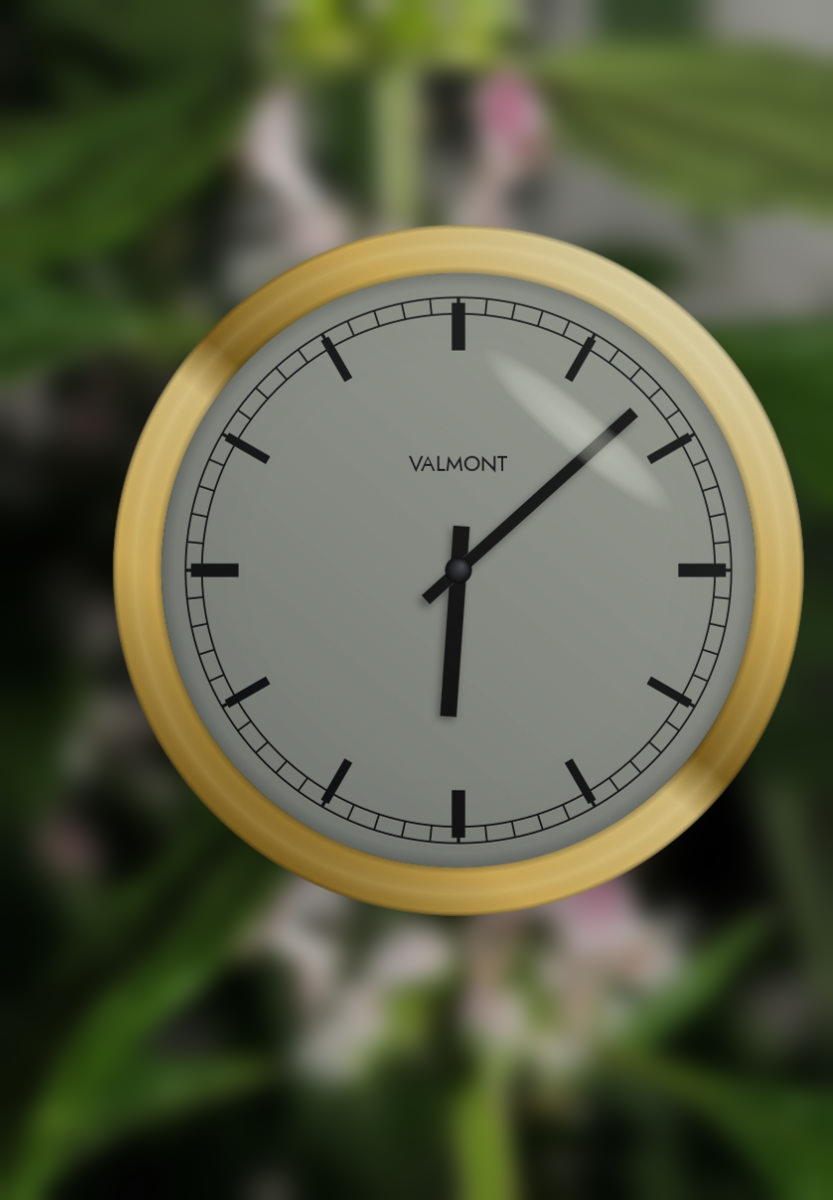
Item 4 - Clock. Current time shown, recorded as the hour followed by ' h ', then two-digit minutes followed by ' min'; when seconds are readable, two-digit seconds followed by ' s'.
6 h 08 min
